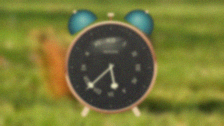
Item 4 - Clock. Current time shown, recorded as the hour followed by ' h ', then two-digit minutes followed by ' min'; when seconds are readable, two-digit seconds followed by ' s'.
5 h 38 min
